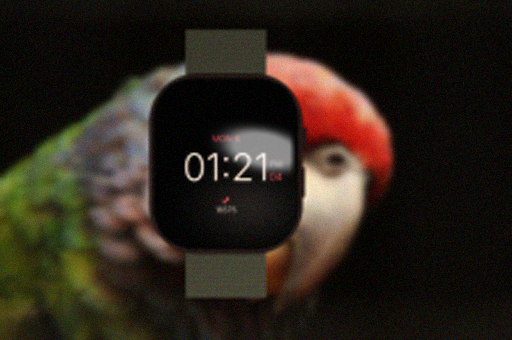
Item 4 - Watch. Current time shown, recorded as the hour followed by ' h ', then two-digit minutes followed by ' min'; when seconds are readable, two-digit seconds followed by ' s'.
1 h 21 min
